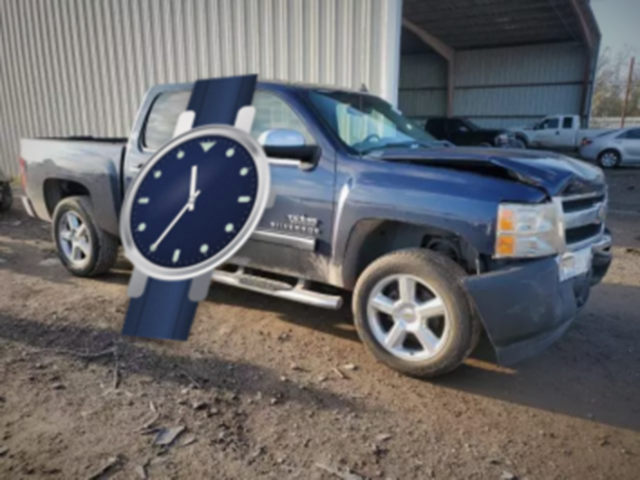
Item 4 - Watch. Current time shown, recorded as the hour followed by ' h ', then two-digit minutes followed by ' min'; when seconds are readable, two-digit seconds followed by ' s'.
11 h 35 min
